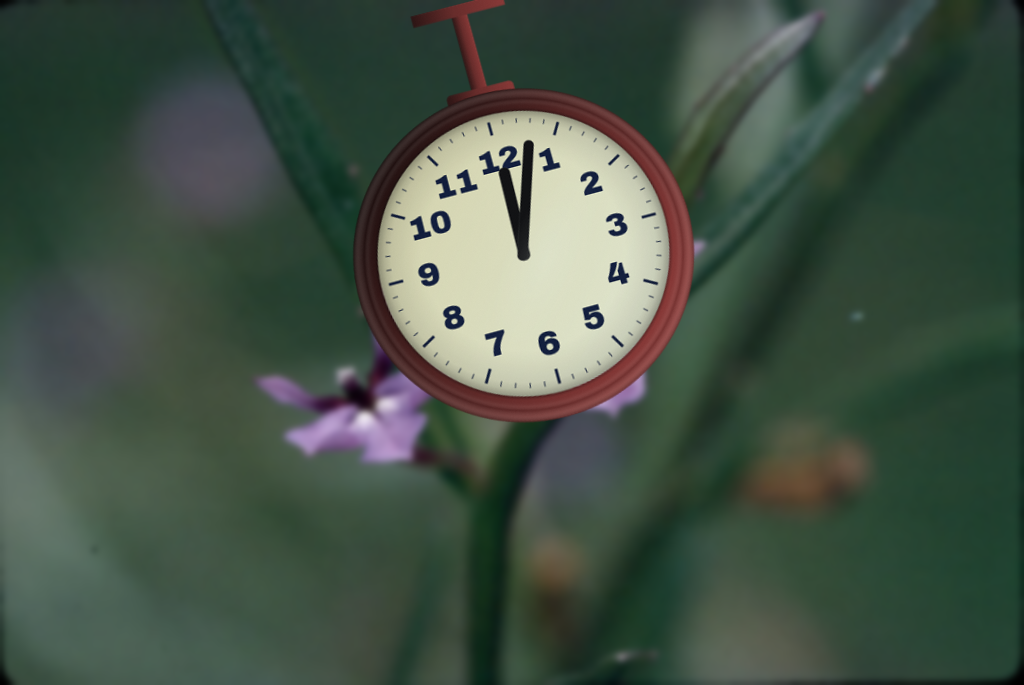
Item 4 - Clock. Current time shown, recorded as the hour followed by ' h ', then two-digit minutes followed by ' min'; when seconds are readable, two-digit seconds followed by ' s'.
12 h 03 min
